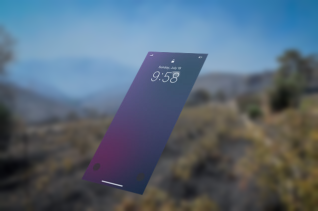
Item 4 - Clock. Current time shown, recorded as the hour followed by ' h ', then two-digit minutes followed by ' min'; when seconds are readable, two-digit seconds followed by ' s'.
9 h 58 min
